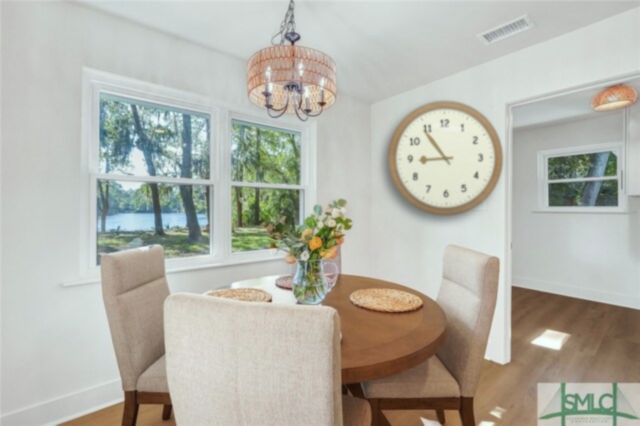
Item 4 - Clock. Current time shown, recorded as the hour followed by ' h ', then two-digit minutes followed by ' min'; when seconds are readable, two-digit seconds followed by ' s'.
8 h 54 min
